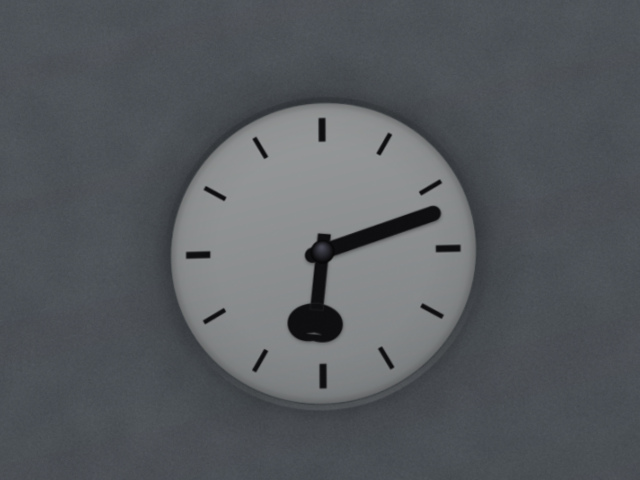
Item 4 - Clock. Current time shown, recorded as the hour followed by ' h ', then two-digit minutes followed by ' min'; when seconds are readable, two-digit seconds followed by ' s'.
6 h 12 min
